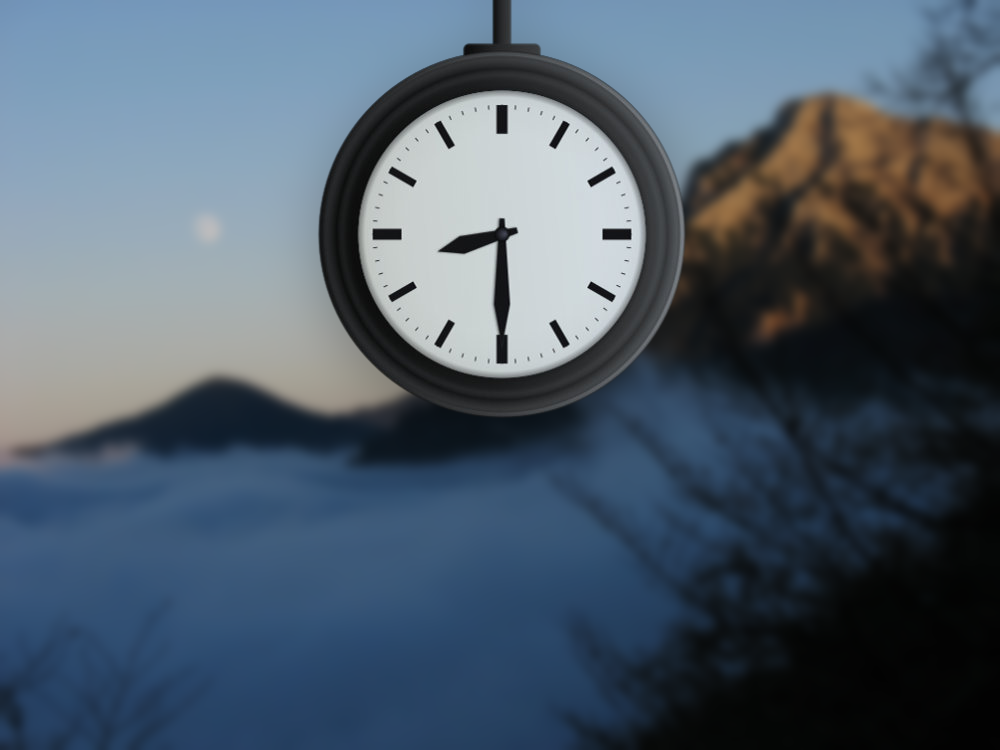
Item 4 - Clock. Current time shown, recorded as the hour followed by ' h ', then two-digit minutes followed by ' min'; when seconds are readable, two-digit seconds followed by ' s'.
8 h 30 min
